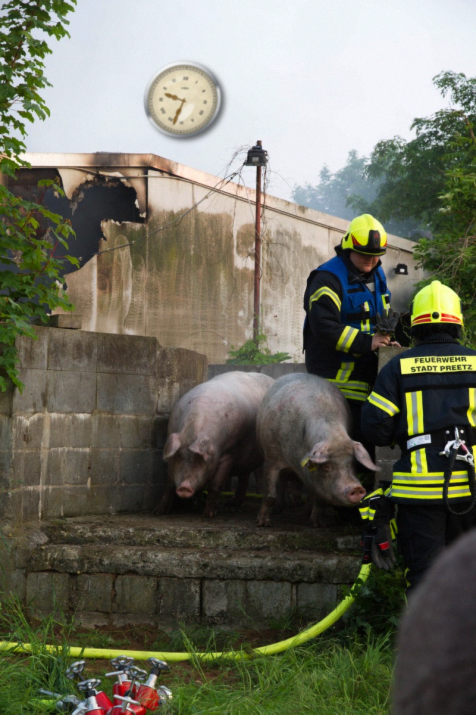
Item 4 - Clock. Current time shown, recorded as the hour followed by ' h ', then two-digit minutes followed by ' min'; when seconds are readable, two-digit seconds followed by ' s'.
9 h 33 min
